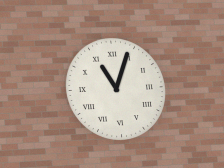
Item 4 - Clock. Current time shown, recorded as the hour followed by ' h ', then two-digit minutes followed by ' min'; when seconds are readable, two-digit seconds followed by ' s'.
11 h 04 min
